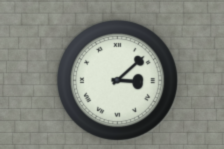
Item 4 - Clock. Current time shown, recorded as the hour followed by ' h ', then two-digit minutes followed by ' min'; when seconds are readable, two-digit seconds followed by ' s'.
3 h 08 min
